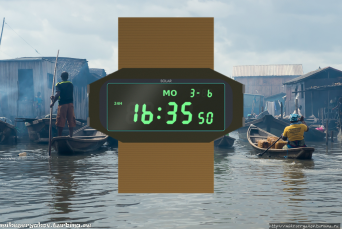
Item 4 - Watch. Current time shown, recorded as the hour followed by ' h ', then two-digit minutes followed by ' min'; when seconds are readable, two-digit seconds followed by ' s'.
16 h 35 min 50 s
